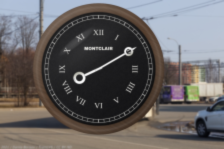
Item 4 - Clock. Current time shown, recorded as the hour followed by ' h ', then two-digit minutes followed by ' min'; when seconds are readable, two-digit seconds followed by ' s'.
8 h 10 min
